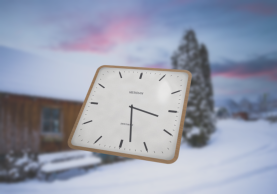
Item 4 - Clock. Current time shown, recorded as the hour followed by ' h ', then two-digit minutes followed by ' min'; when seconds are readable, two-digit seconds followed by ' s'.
3 h 28 min
